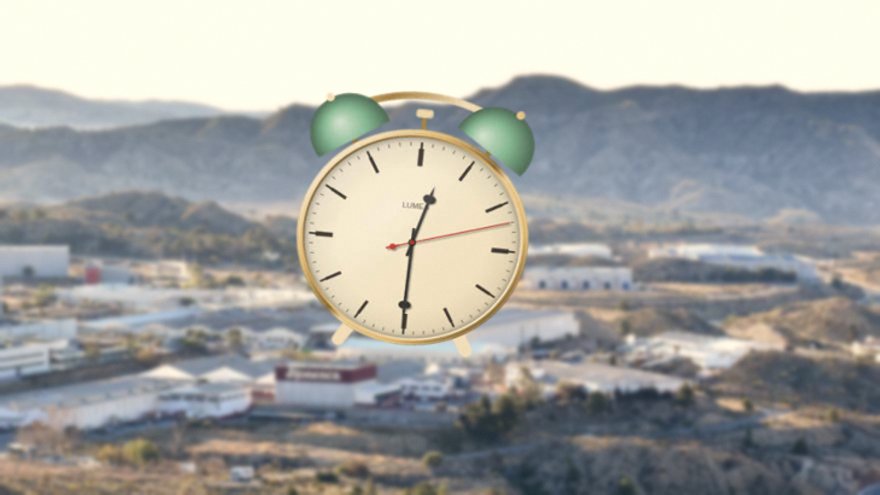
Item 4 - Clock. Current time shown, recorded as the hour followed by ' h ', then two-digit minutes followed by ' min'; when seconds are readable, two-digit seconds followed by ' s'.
12 h 30 min 12 s
